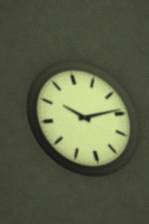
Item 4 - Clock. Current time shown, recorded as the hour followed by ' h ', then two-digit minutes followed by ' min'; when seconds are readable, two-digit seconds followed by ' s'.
10 h 14 min
